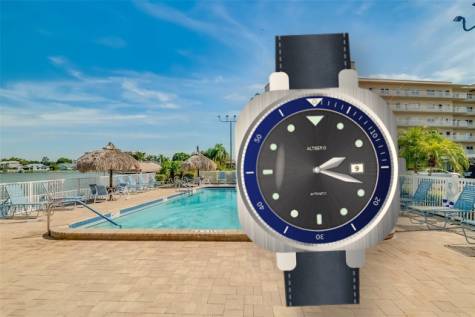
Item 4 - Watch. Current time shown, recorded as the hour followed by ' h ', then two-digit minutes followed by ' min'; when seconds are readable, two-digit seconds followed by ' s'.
2 h 18 min
